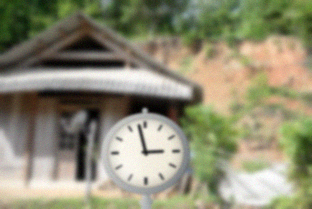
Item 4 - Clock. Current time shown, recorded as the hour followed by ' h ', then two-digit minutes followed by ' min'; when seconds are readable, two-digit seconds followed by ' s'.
2 h 58 min
